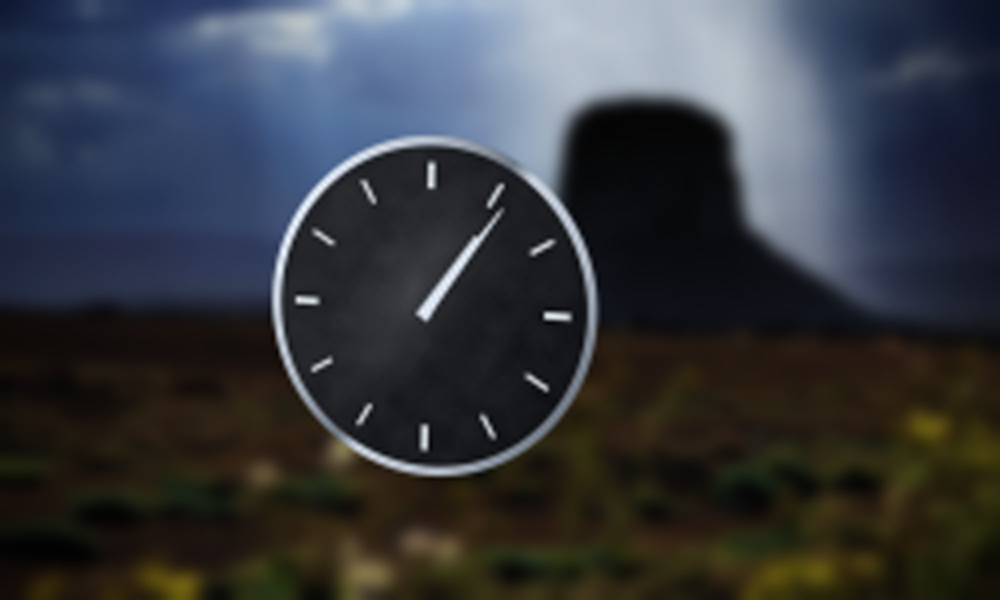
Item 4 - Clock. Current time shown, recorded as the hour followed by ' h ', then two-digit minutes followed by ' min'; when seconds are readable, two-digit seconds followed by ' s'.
1 h 06 min
